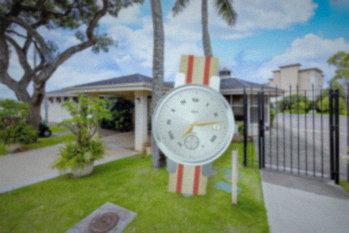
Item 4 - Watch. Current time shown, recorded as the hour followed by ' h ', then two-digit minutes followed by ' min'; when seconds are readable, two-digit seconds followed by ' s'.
7 h 13 min
